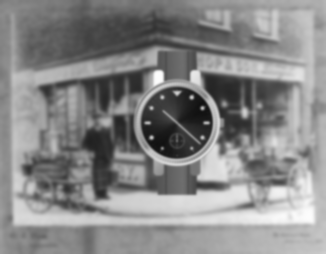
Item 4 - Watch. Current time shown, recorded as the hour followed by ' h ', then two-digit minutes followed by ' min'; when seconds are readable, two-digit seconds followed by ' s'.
10 h 22 min
